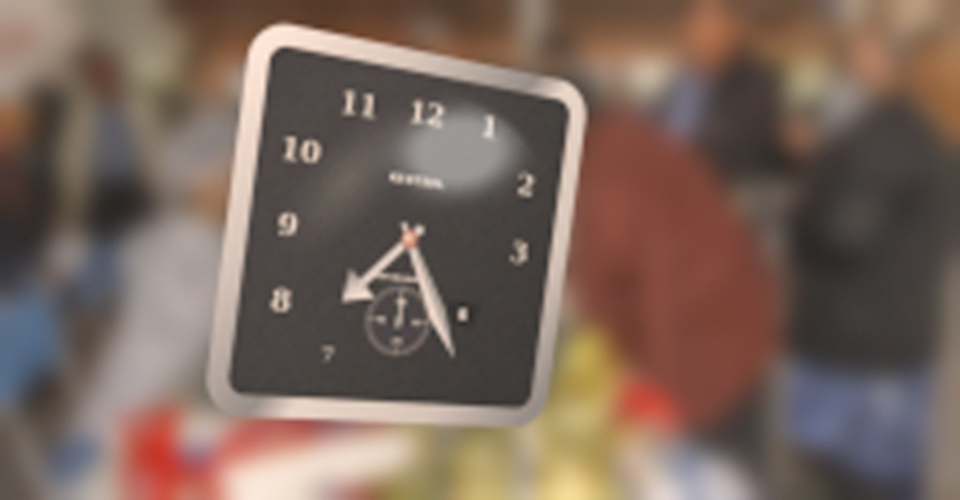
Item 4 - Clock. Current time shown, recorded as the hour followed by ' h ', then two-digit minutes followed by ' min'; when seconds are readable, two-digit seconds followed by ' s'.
7 h 25 min
